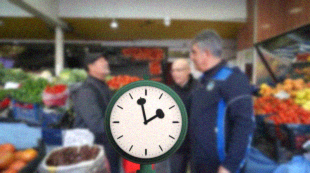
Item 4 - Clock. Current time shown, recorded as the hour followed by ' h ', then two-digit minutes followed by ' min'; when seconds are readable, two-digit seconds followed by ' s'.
1 h 58 min
